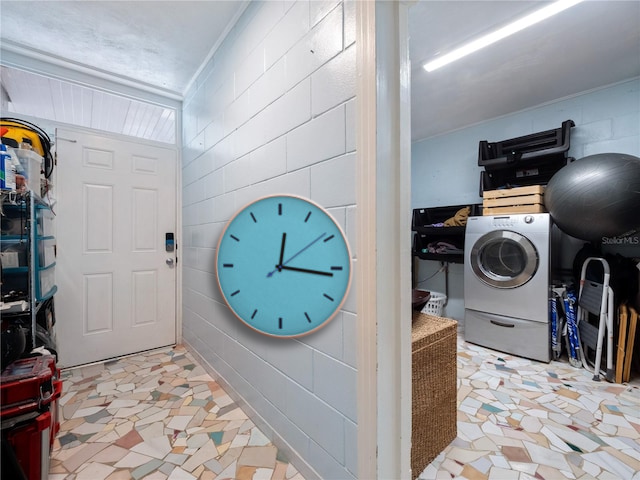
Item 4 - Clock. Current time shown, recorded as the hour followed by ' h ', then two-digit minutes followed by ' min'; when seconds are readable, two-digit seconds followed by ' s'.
12 h 16 min 09 s
